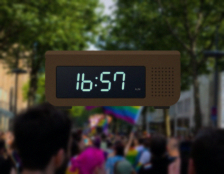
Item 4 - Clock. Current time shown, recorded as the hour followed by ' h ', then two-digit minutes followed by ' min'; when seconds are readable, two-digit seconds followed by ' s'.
16 h 57 min
